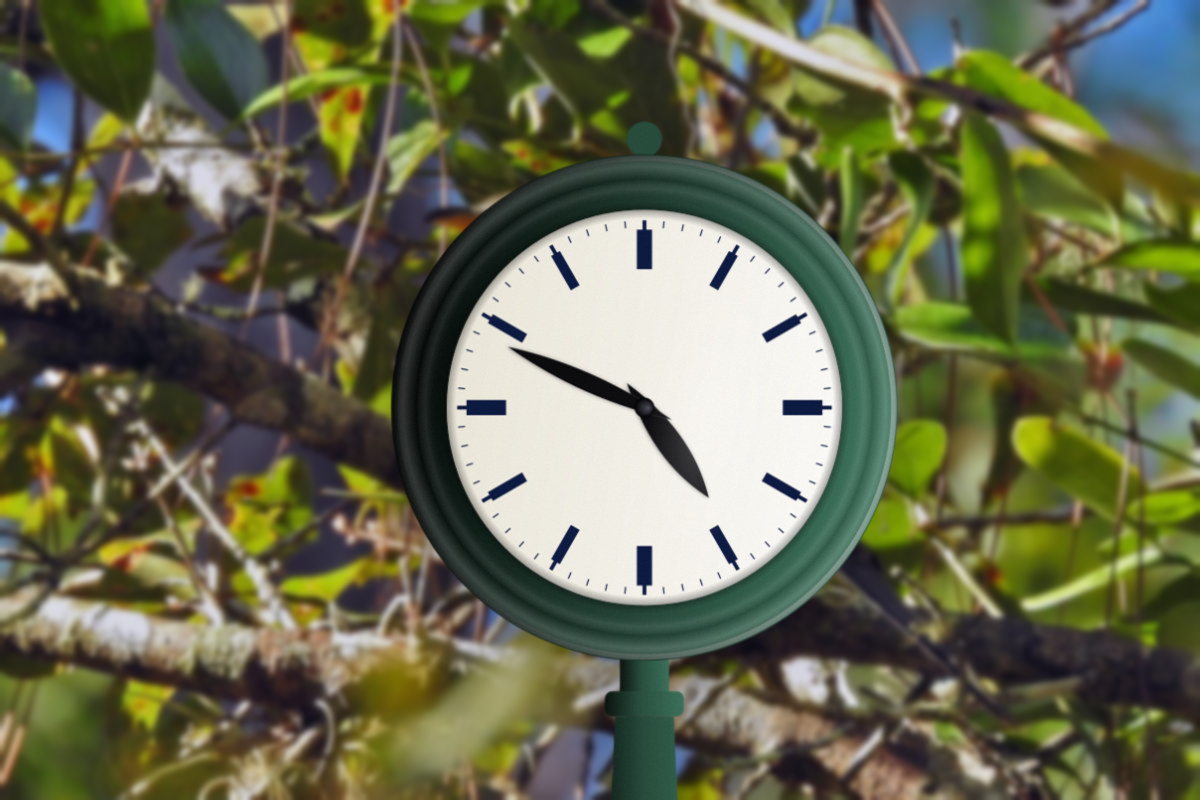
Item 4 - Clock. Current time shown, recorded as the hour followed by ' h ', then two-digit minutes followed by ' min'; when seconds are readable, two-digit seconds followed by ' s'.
4 h 49 min
